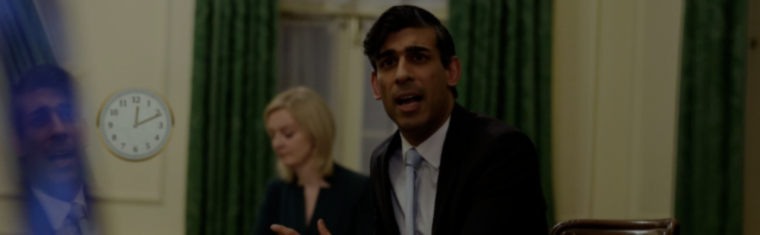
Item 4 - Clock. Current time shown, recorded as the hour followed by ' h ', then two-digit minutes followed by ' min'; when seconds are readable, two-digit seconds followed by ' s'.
12 h 11 min
